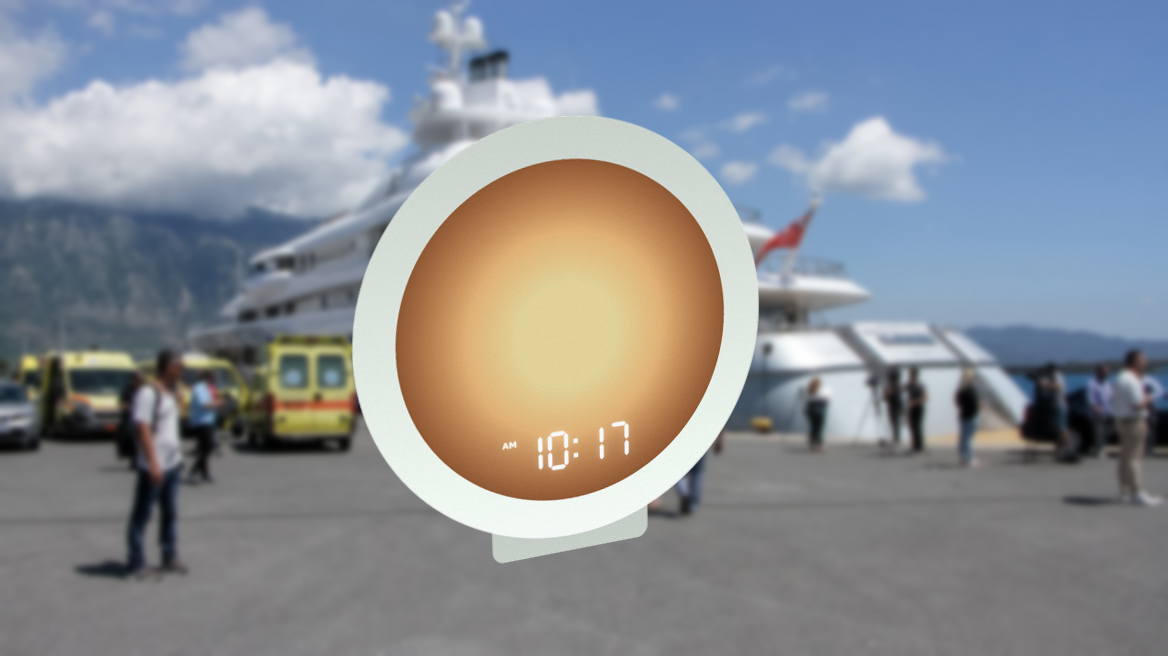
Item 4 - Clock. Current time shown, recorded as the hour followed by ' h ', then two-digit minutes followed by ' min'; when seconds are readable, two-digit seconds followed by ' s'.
10 h 17 min
